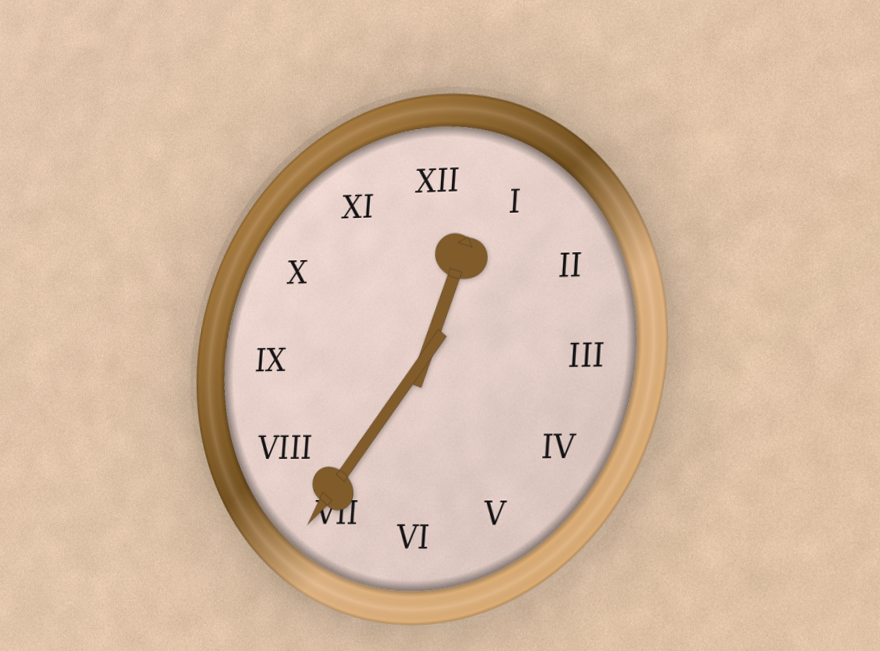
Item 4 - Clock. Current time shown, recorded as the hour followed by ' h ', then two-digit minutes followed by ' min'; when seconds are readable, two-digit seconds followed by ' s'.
12 h 36 min
